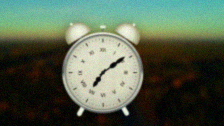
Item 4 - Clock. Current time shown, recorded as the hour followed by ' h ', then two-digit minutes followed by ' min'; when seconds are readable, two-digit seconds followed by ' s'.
7 h 09 min
